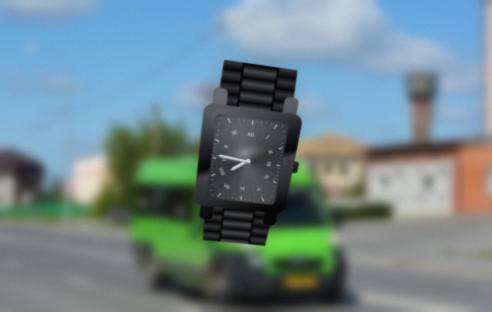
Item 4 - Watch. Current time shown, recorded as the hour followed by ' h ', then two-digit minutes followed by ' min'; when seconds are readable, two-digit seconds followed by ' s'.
7 h 46 min
